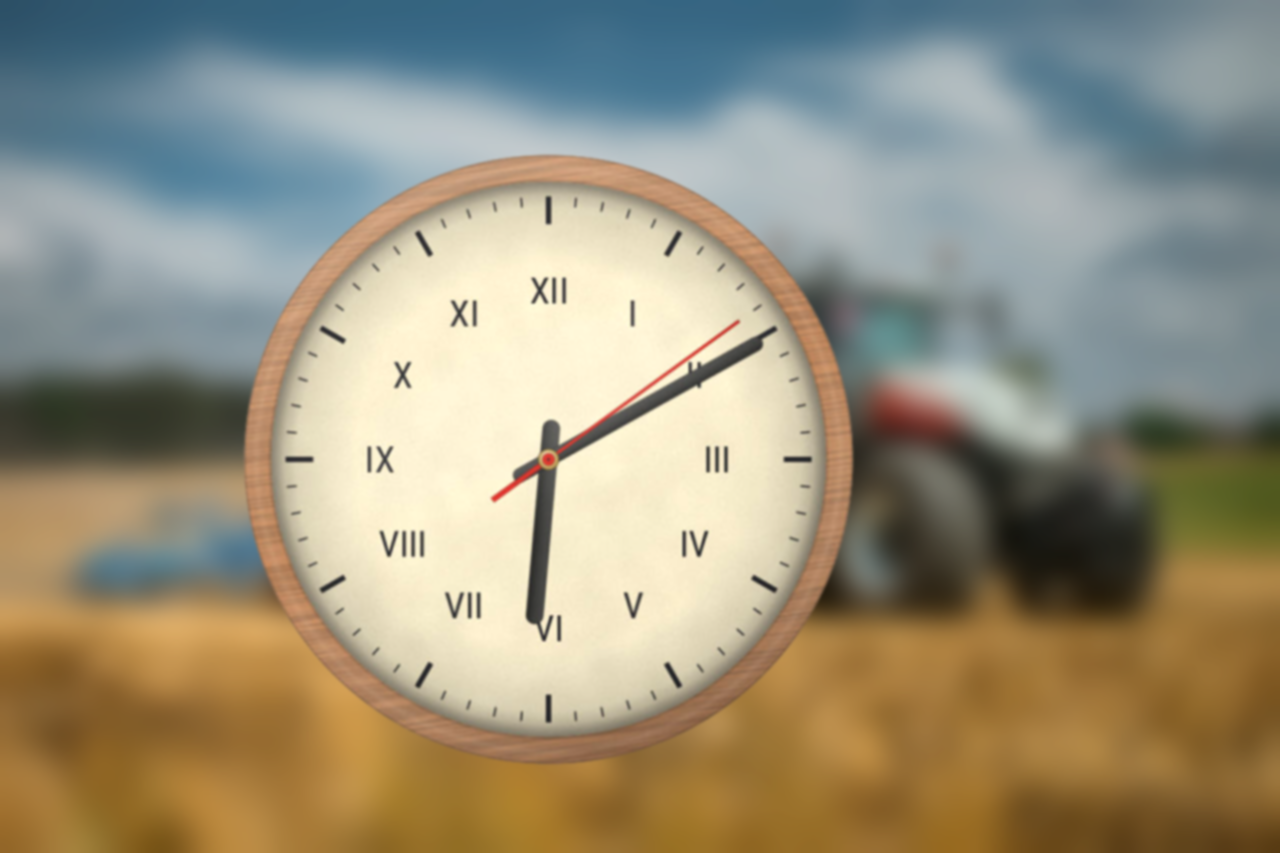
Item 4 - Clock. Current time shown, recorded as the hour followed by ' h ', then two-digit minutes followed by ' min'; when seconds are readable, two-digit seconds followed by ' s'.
6 h 10 min 09 s
